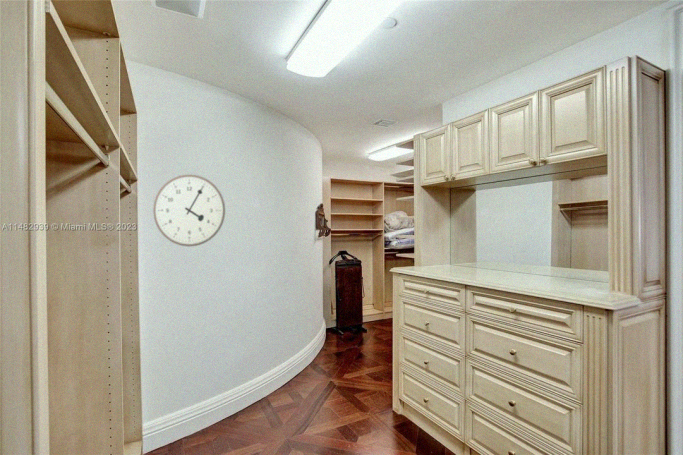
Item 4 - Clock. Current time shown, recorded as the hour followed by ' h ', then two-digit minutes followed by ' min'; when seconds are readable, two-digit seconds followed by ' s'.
4 h 05 min
